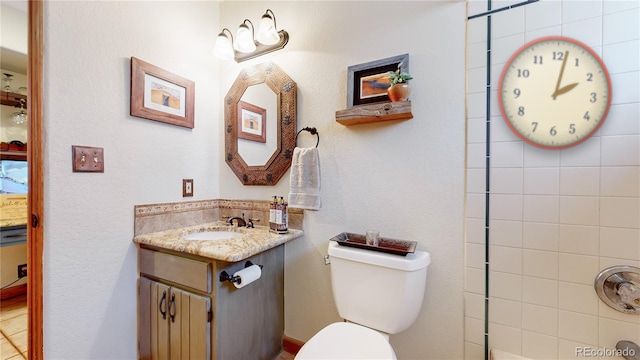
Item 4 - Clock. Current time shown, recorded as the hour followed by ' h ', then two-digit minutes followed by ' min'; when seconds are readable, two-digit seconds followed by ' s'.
2 h 02 min
